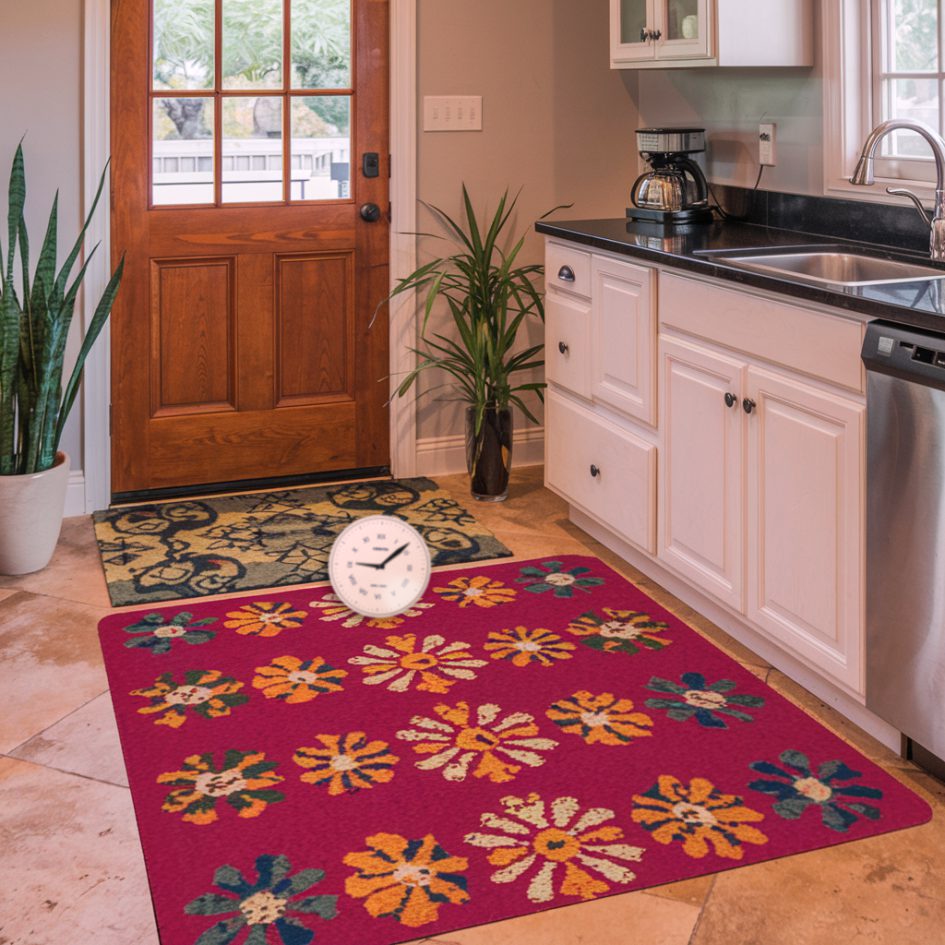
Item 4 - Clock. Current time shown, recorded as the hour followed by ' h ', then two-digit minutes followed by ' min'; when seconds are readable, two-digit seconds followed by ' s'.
9 h 08 min
